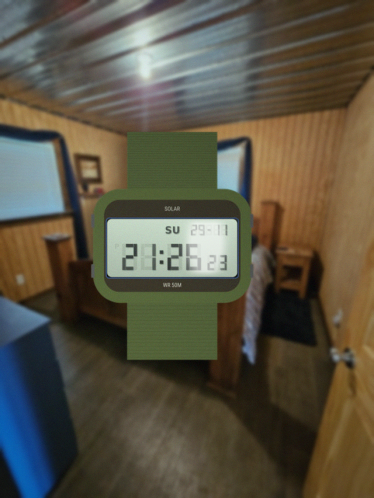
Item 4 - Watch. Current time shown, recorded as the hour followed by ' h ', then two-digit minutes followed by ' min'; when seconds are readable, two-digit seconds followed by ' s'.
21 h 26 min 23 s
